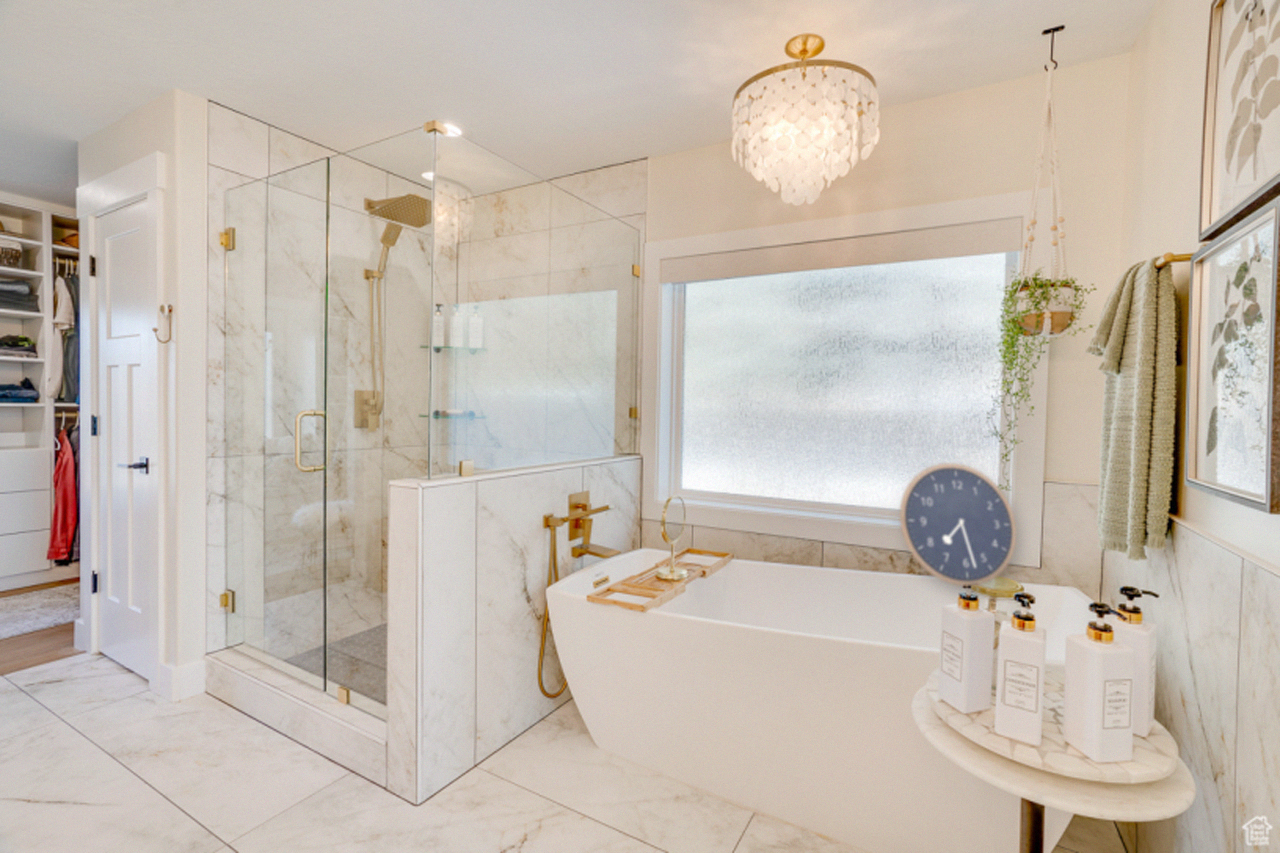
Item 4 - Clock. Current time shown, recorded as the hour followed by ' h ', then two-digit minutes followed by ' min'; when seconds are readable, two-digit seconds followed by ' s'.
7 h 28 min
